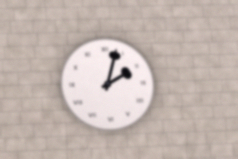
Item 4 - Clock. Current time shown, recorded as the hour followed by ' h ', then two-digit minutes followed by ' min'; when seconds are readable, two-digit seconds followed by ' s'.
2 h 03 min
